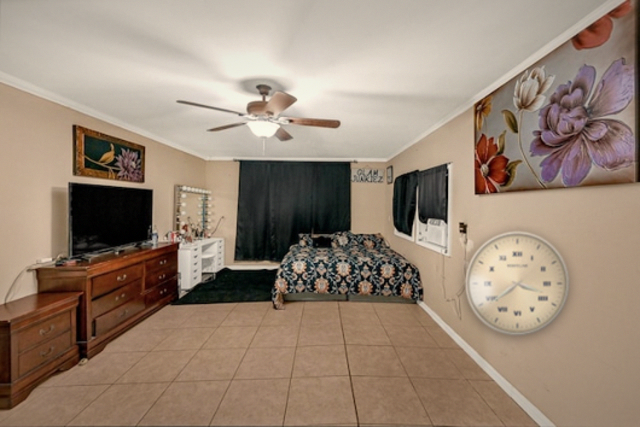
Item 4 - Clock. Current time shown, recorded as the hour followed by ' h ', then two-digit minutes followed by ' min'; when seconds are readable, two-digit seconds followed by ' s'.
3 h 39 min
